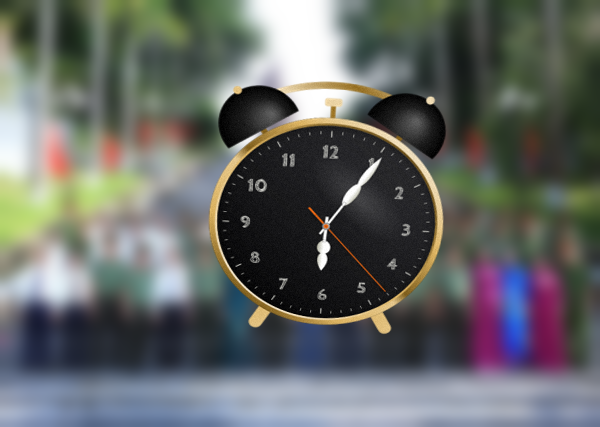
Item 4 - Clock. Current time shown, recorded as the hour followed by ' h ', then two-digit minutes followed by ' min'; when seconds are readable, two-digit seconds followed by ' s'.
6 h 05 min 23 s
